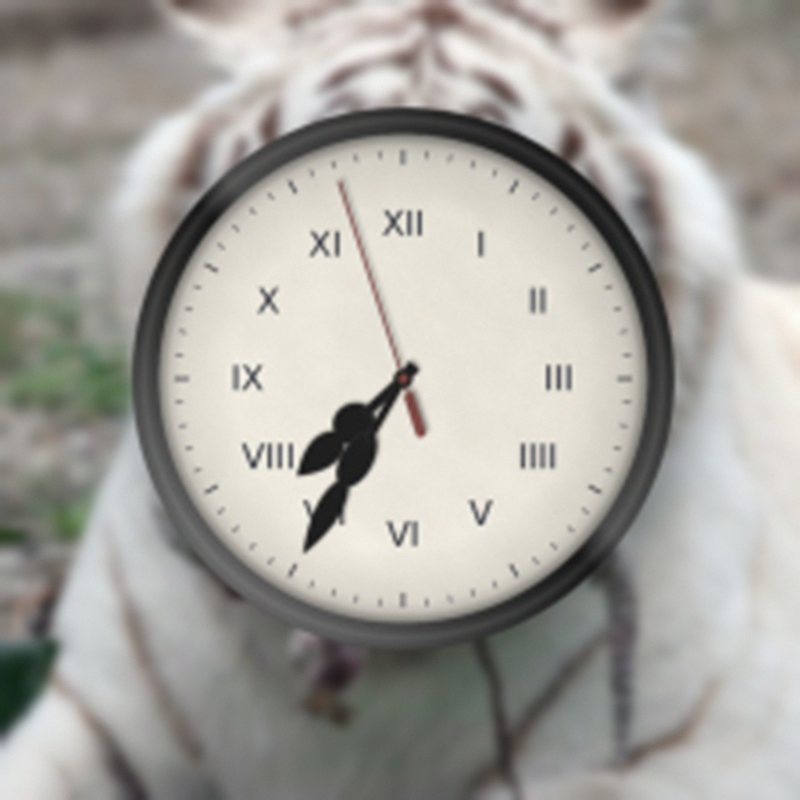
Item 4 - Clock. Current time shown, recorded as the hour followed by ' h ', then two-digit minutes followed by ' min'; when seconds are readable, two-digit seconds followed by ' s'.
7 h 34 min 57 s
